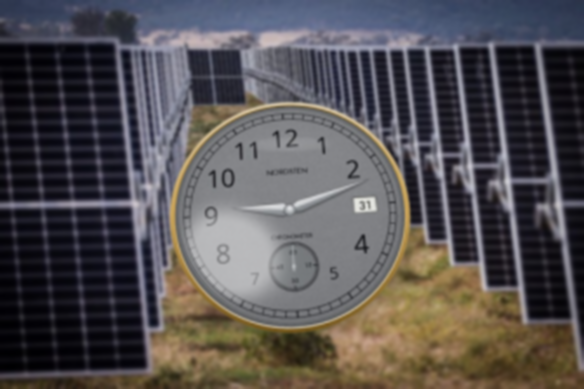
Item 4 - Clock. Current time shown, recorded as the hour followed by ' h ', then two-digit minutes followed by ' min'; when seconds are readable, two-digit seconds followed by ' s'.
9 h 12 min
